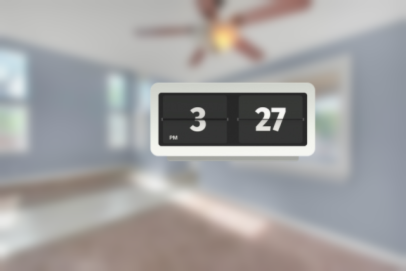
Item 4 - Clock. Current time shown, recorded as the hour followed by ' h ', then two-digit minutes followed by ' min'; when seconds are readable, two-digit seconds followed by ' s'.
3 h 27 min
